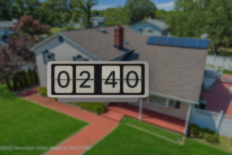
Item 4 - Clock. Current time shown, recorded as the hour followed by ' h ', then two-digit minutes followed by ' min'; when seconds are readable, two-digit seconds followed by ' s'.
2 h 40 min
